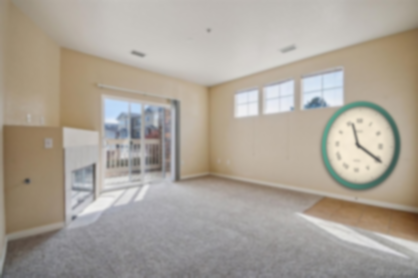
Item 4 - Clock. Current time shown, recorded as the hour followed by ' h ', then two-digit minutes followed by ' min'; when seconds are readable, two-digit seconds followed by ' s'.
11 h 20 min
